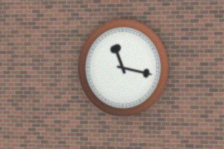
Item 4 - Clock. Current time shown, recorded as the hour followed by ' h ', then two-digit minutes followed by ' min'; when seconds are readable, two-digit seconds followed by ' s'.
11 h 17 min
